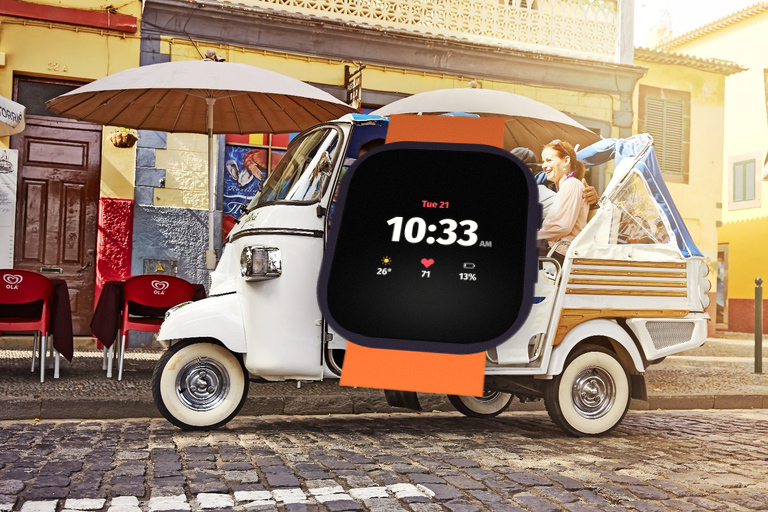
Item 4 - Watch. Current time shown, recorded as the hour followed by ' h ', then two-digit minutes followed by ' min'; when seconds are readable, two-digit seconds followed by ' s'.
10 h 33 min
